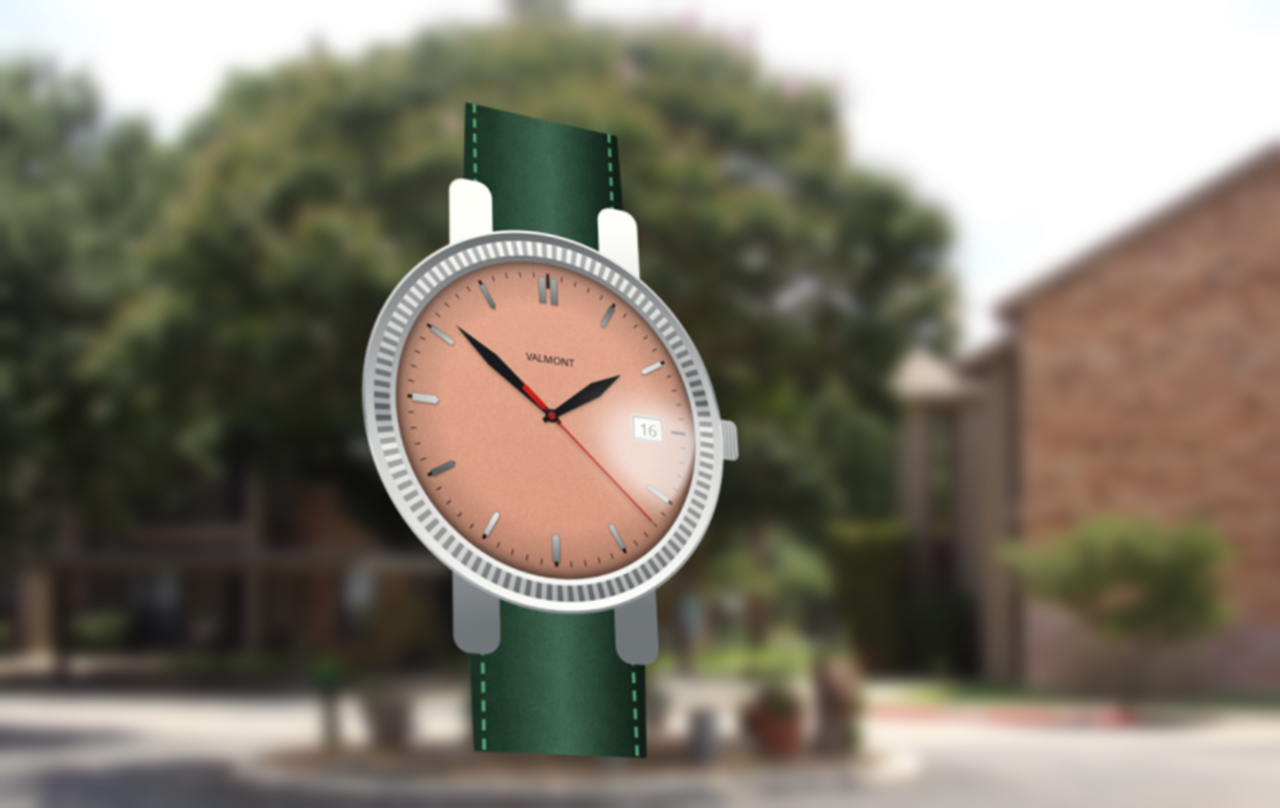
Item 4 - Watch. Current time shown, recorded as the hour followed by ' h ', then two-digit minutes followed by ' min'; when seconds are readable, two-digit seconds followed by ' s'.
1 h 51 min 22 s
